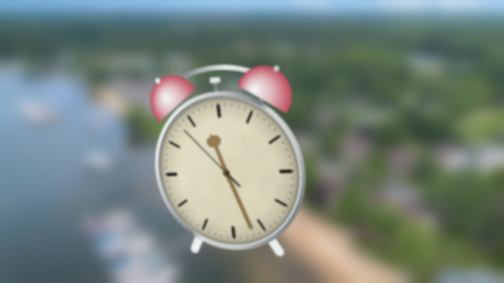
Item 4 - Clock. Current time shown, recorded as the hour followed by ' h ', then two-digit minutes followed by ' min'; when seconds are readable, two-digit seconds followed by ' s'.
11 h 26 min 53 s
